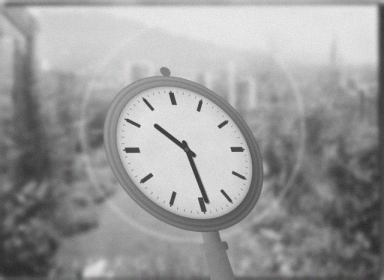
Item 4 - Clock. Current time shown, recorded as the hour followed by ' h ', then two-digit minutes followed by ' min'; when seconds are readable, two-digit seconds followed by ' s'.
10 h 29 min
